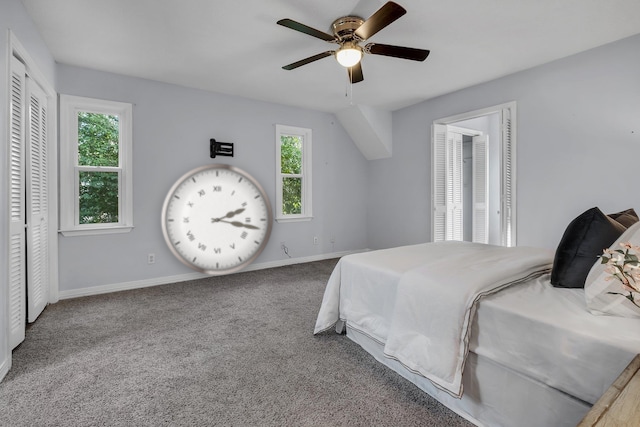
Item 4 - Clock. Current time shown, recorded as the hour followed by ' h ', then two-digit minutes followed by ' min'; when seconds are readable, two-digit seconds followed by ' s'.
2 h 17 min
